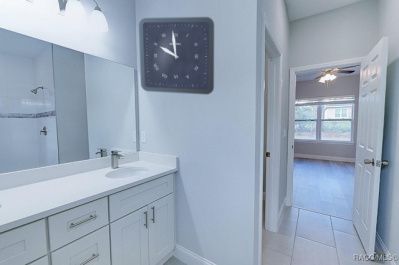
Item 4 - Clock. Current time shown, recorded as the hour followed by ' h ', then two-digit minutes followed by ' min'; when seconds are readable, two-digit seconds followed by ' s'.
9 h 59 min
